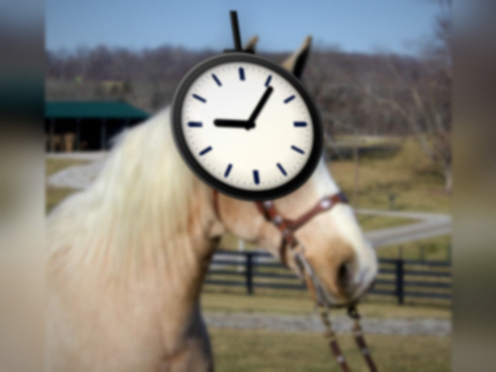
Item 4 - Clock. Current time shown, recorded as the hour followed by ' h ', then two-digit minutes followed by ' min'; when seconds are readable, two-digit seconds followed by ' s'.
9 h 06 min
